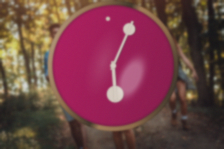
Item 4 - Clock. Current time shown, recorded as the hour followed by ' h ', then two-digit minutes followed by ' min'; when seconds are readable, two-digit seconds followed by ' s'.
6 h 05 min
